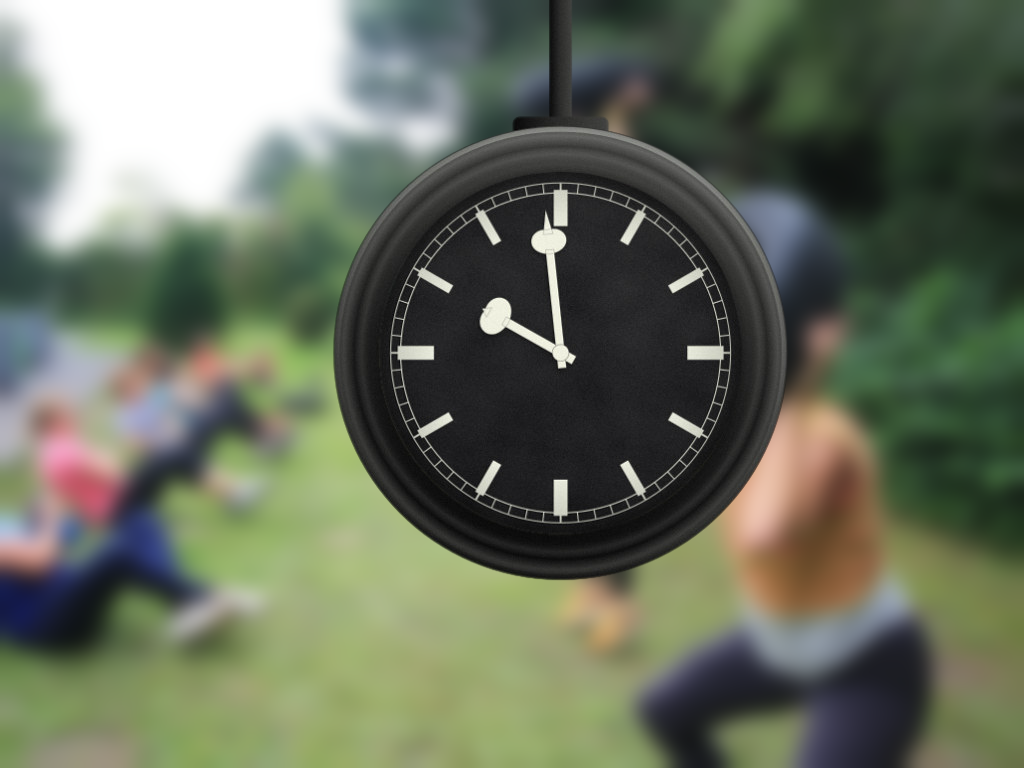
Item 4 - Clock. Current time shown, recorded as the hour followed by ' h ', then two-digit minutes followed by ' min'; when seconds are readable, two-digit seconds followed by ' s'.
9 h 59 min
